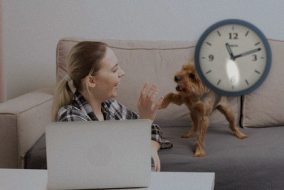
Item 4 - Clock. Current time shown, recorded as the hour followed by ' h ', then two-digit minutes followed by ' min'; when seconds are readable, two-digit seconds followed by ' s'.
11 h 12 min
